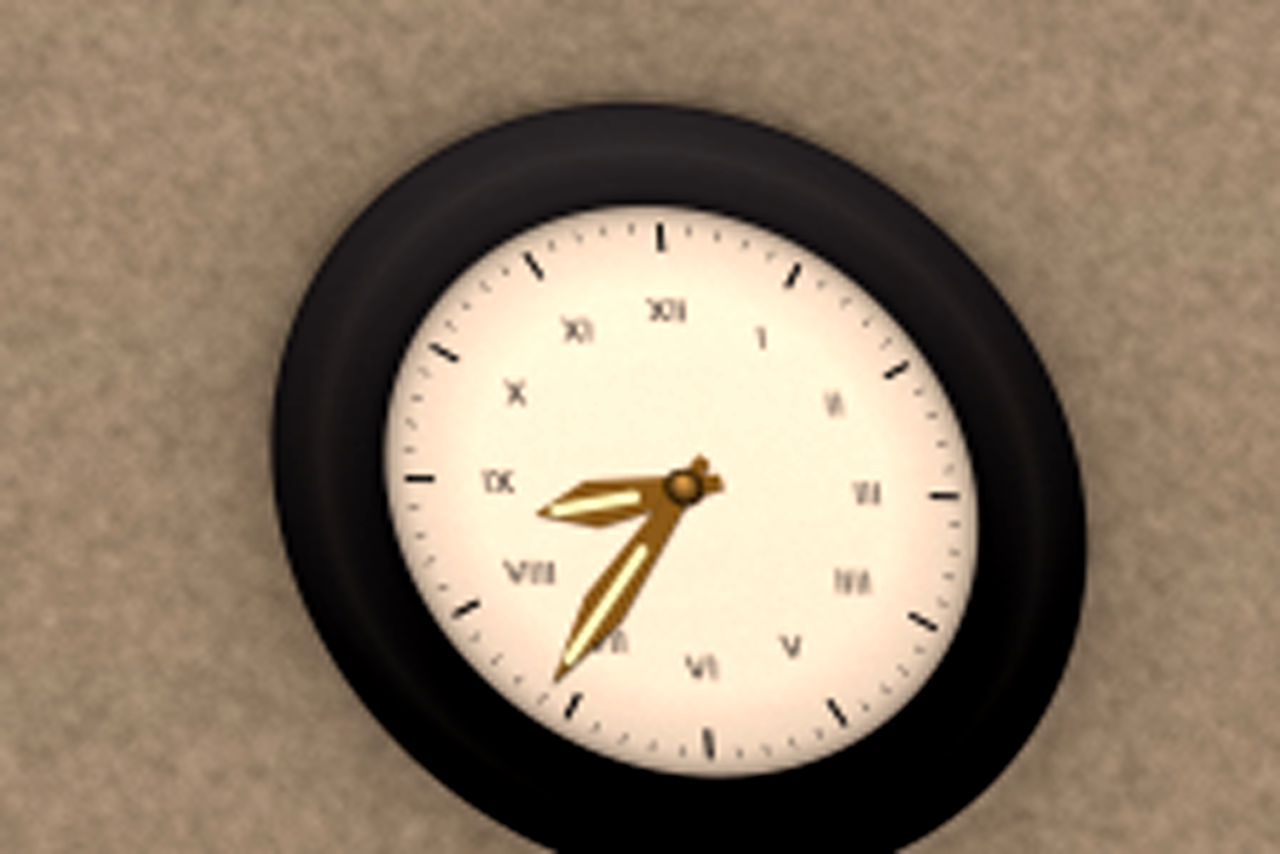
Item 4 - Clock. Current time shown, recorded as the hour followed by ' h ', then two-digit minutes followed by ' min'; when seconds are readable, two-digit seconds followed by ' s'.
8 h 36 min
